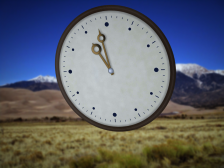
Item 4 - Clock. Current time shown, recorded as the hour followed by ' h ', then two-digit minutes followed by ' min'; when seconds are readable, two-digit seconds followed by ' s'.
10 h 58 min
